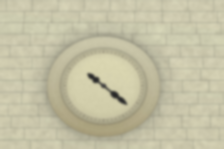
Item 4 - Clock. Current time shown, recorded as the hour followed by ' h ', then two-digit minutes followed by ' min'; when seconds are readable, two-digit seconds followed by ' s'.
10 h 22 min
